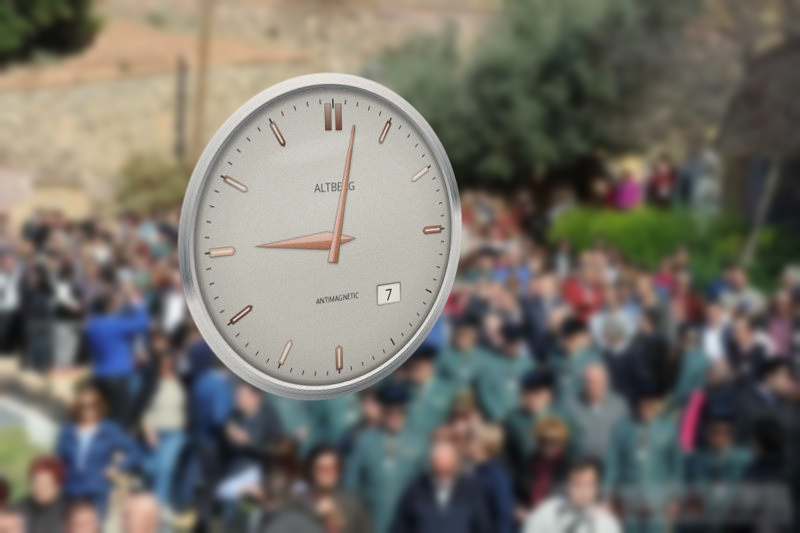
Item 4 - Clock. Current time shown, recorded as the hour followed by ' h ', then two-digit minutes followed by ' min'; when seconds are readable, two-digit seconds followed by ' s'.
9 h 02 min
